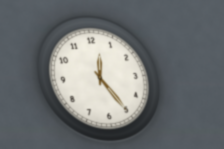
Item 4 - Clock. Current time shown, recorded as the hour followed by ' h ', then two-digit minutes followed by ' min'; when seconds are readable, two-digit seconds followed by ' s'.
12 h 25 min
